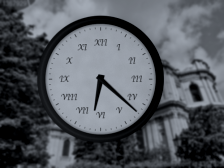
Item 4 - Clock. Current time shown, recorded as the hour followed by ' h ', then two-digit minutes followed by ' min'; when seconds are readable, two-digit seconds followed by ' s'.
6 h 22 min
